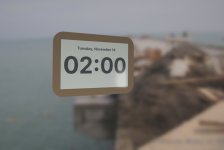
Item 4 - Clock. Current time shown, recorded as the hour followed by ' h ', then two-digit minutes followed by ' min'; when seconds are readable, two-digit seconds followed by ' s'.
2 h 00 min
